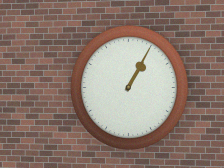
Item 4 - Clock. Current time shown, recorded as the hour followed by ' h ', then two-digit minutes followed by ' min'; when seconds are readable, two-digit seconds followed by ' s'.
1 h 05 min
